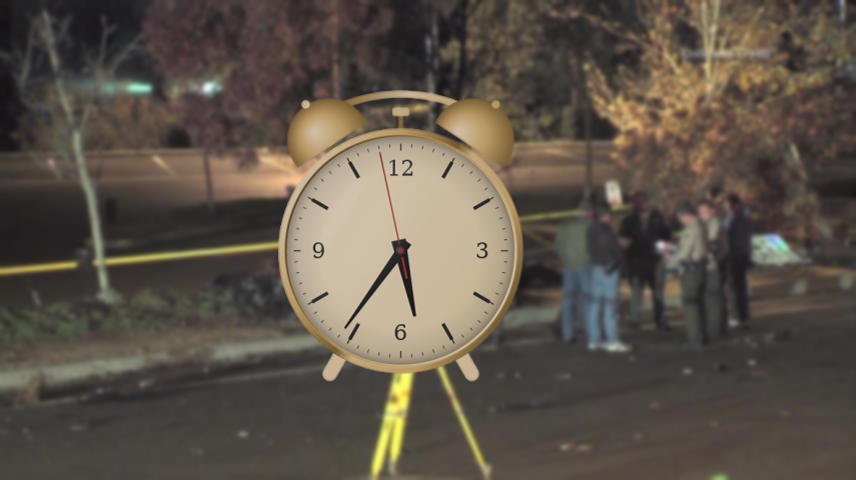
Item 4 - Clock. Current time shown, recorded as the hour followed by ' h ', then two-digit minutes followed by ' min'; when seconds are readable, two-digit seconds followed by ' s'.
5 h 35 min 58 s
